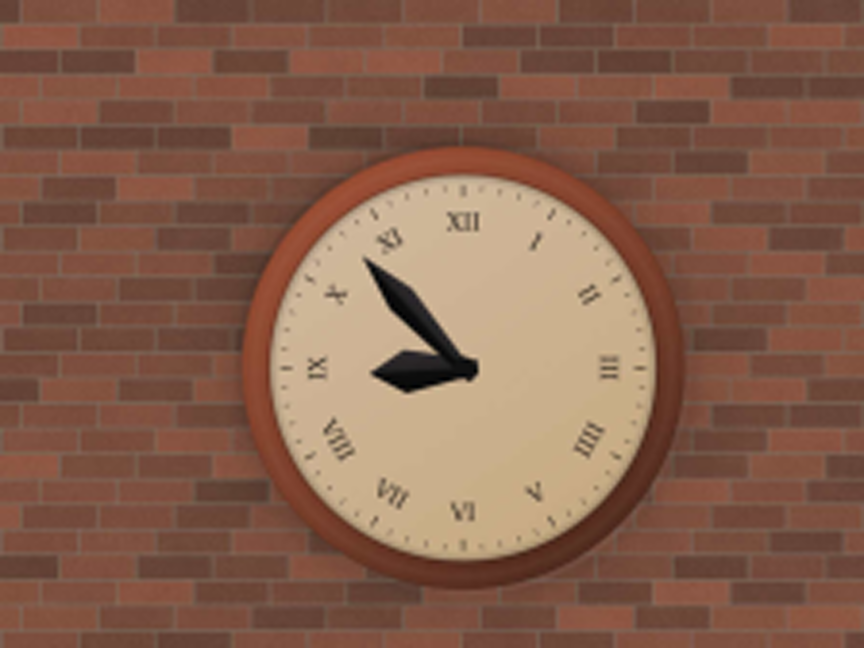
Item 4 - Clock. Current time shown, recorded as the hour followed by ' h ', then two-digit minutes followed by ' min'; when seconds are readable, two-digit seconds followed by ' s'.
8 h 53 min
